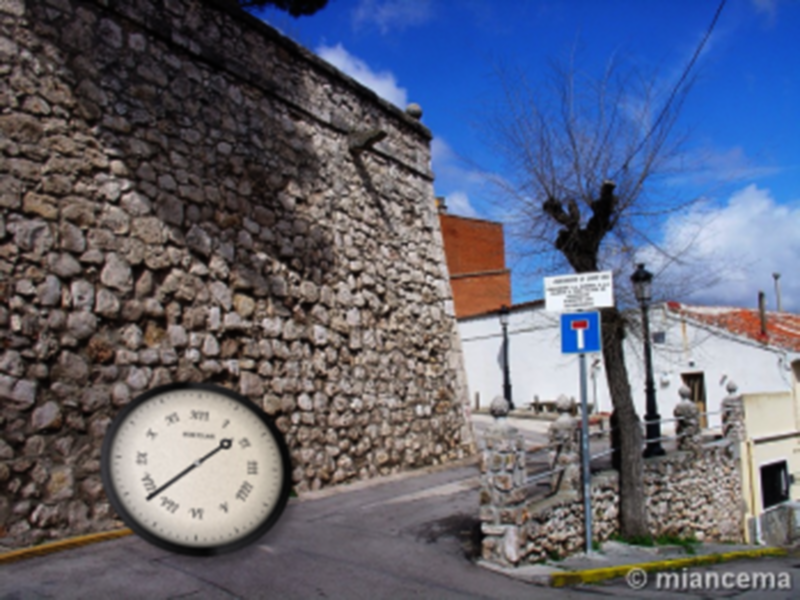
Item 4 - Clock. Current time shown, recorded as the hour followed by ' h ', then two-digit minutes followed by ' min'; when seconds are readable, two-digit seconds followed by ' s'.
1 h 38 min
